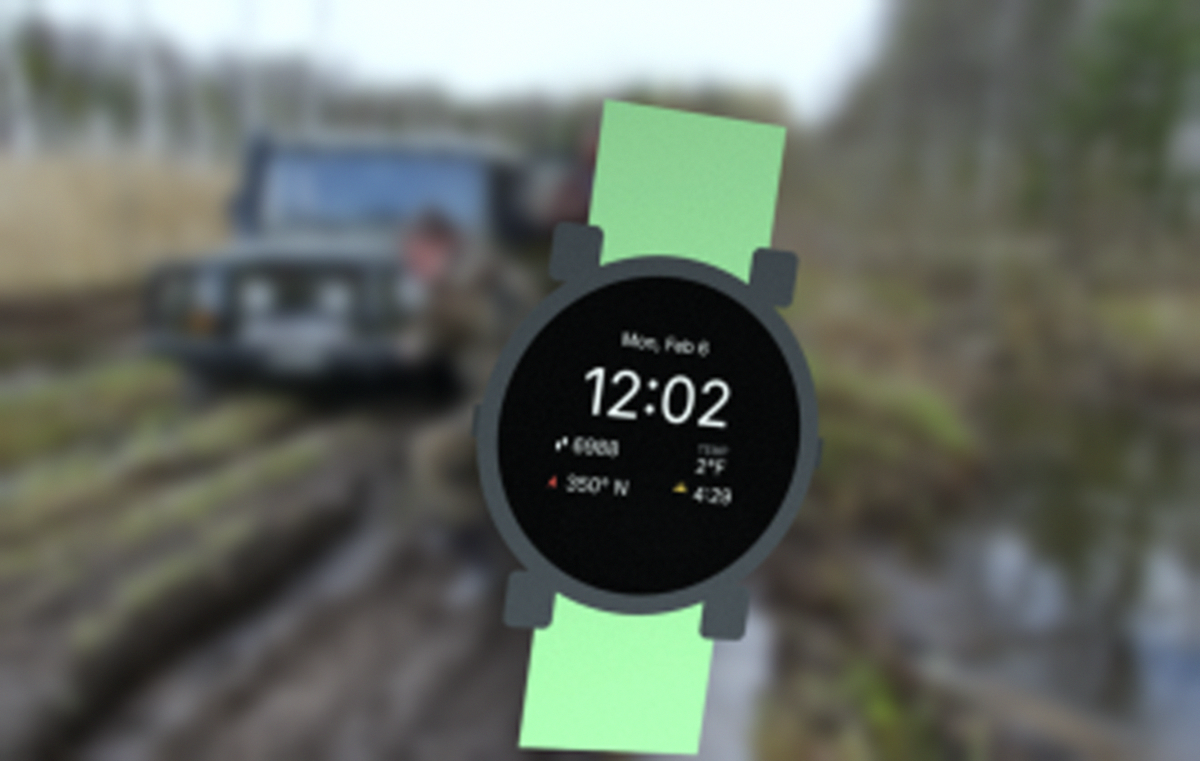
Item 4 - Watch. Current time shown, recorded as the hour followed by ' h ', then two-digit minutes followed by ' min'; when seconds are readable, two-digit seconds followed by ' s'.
12 h 02 min
